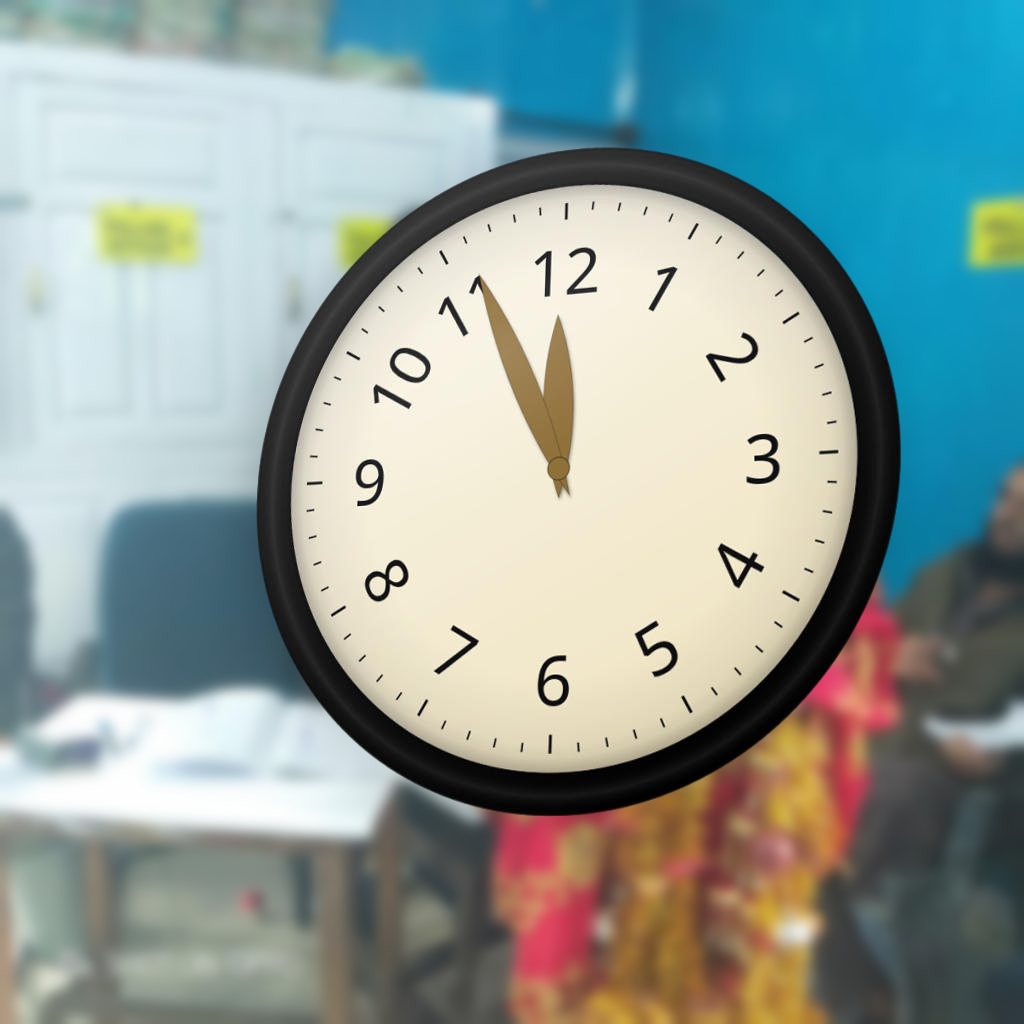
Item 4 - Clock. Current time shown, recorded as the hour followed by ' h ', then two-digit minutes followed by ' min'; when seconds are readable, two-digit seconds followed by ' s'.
11 h 56 min
